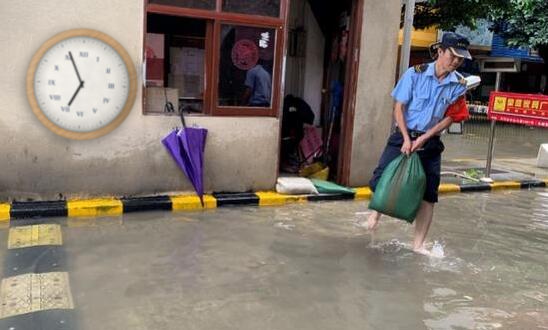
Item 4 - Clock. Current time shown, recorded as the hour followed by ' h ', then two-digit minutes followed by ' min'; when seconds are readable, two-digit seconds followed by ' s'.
6 h 56 min
